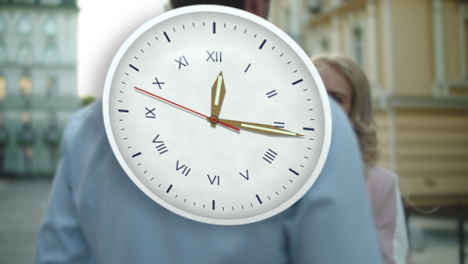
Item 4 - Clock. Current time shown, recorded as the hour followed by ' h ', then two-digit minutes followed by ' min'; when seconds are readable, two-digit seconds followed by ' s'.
12 h 15 min 48 s
